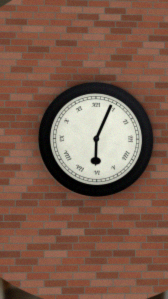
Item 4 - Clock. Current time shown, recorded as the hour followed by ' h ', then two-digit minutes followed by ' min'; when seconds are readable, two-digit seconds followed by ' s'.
6 h 04 min
